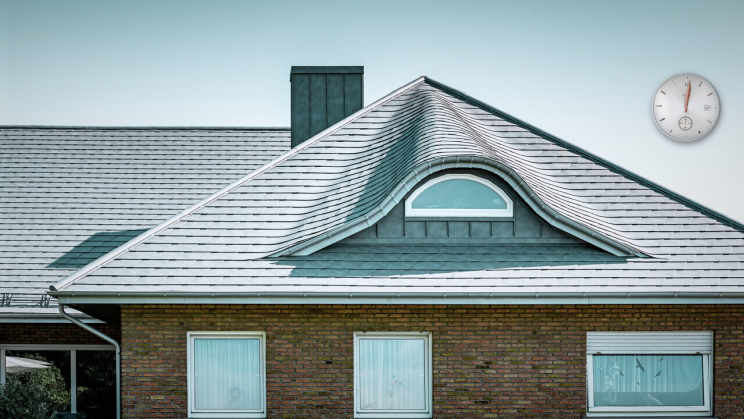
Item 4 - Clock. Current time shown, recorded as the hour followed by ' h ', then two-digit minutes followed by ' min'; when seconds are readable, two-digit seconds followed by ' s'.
12 h 01 min
